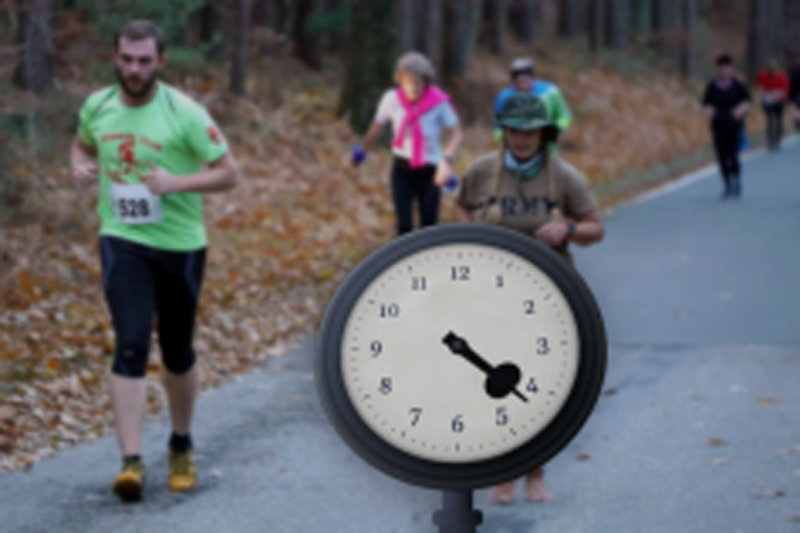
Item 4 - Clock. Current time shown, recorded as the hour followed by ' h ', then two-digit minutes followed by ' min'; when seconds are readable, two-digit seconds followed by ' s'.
4 h 22 min
